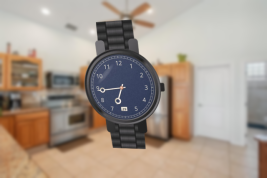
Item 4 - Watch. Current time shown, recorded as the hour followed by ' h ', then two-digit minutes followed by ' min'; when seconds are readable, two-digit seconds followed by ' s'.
6 h 44 min
